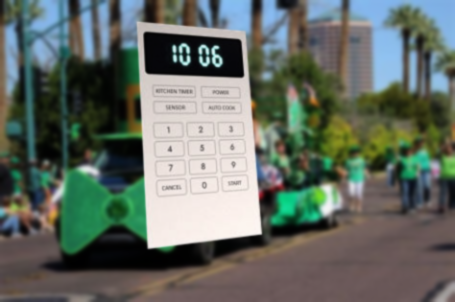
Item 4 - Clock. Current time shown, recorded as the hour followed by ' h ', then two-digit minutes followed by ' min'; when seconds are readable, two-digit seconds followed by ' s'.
10 h 06 min
